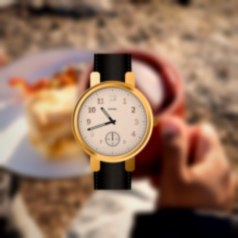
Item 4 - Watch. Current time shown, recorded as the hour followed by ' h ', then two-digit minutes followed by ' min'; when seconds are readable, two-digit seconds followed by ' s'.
10 h 42 min
